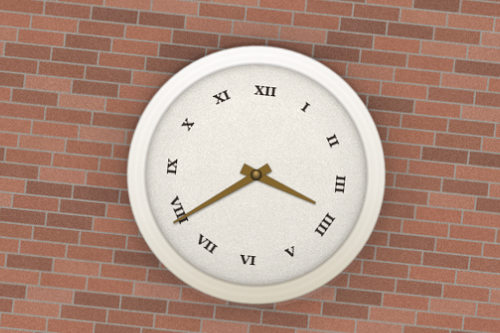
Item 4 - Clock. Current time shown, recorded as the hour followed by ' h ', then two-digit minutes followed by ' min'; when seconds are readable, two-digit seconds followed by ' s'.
3 h 39 min
